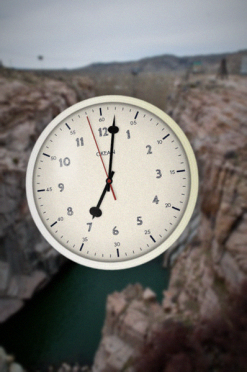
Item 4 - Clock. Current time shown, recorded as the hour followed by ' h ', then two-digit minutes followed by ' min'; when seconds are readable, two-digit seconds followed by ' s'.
7 h 01 min 58 s
